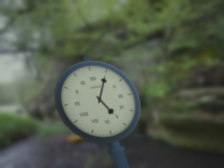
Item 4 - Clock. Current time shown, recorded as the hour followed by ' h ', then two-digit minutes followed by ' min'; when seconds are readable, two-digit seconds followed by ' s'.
5 h 05 min
